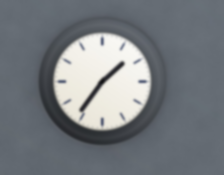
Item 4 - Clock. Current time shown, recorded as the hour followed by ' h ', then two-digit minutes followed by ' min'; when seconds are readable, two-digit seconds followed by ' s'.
1 h 36 min
